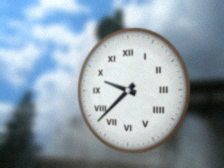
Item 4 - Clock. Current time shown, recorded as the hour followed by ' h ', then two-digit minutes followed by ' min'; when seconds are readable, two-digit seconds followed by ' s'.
9 h 38 min
